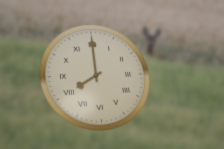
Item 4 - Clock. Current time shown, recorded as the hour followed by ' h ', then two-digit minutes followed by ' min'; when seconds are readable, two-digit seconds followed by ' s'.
8 h 00 min
